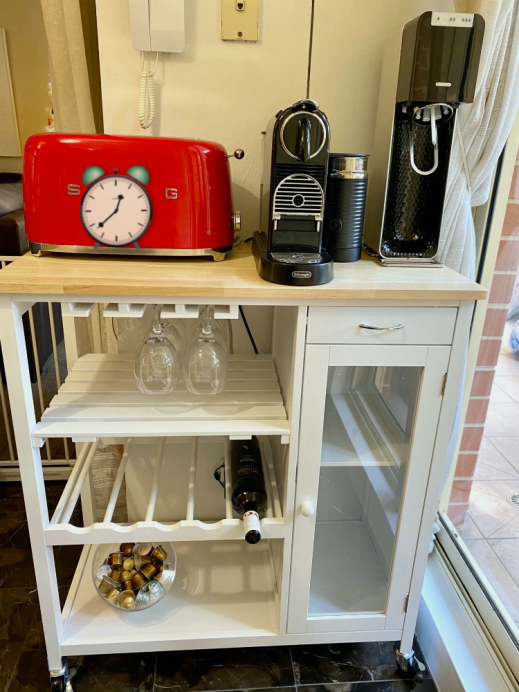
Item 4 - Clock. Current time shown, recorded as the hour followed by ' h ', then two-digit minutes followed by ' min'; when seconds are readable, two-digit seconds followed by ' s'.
12 h 38 min
